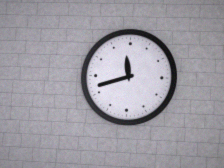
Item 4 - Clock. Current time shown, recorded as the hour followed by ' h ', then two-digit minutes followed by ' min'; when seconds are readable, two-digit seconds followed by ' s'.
11 h 42 min
